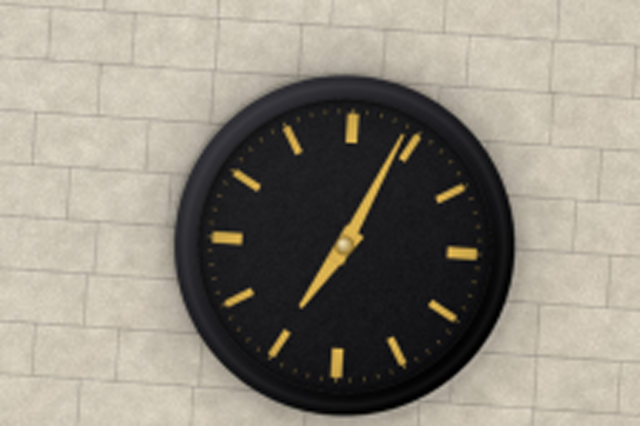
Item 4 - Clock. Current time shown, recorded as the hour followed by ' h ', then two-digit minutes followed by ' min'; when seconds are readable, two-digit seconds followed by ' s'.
7 h 04 min
